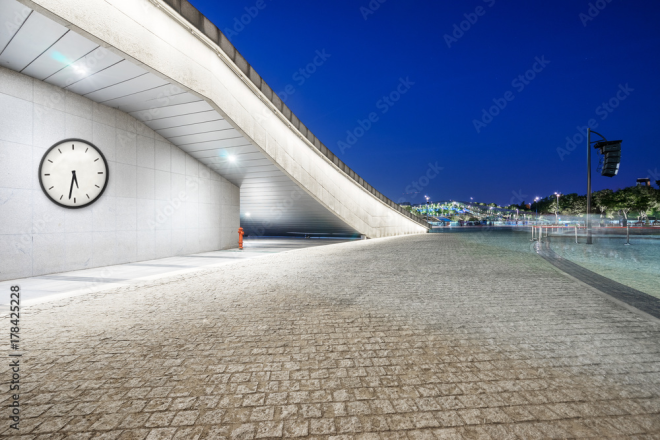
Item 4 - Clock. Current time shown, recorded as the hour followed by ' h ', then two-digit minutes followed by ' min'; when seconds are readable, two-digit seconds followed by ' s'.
5 h 32 min
